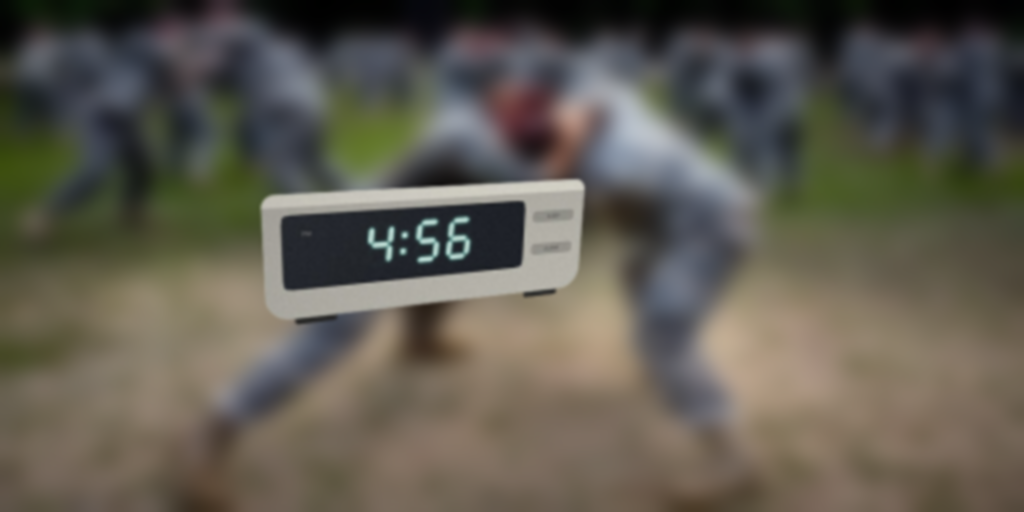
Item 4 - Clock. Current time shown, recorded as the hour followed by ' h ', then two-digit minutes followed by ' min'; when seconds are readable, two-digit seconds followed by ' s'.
4 h 56 min
